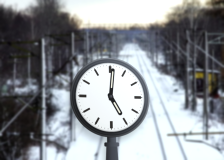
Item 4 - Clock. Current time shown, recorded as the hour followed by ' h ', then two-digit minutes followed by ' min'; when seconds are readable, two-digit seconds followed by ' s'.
5 h 01 min
